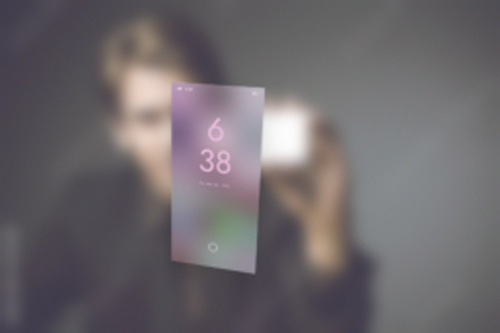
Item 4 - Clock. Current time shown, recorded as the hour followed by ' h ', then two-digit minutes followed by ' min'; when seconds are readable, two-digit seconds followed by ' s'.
6 h 38 min
